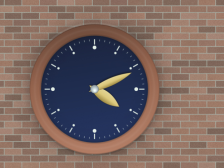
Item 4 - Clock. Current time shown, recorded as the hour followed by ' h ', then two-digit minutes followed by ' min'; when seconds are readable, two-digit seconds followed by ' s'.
4 h 11 min
